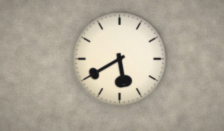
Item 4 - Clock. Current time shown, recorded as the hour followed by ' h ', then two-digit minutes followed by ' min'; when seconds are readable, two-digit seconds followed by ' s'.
5 h 40 min
